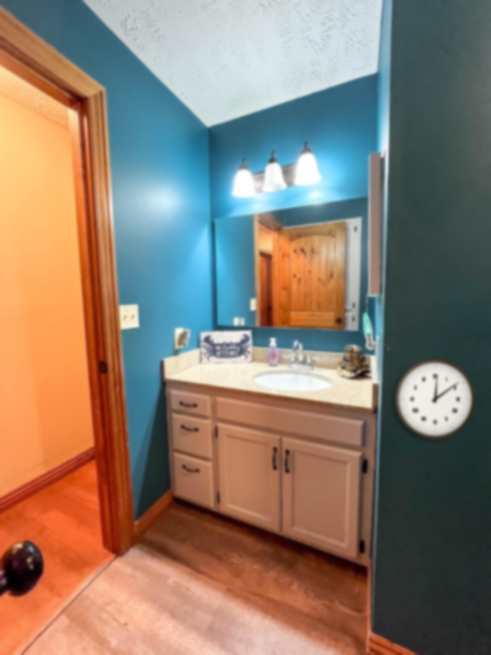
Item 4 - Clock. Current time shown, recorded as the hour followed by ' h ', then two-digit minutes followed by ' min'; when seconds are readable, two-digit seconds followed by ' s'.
12 h 09 min
